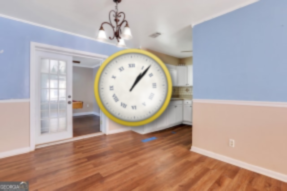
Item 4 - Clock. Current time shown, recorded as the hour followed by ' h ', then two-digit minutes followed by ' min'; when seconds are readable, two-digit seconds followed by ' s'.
1 h 07 min
